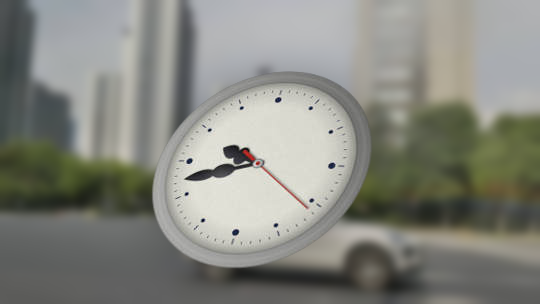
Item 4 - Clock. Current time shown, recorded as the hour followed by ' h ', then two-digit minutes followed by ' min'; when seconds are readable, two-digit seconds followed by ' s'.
9 h 42 min 21 s
